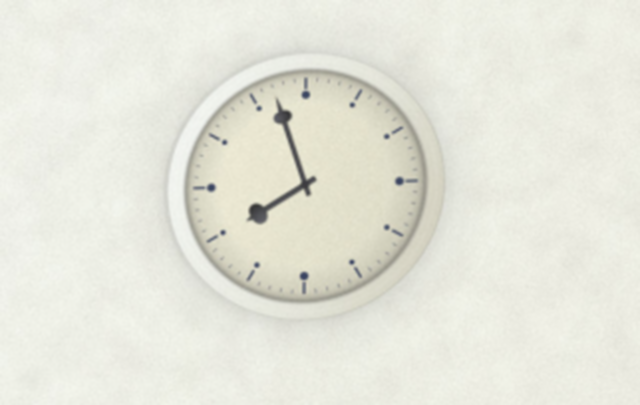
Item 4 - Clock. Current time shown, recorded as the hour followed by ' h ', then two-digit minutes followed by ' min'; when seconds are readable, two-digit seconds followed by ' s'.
7 h 57 min
